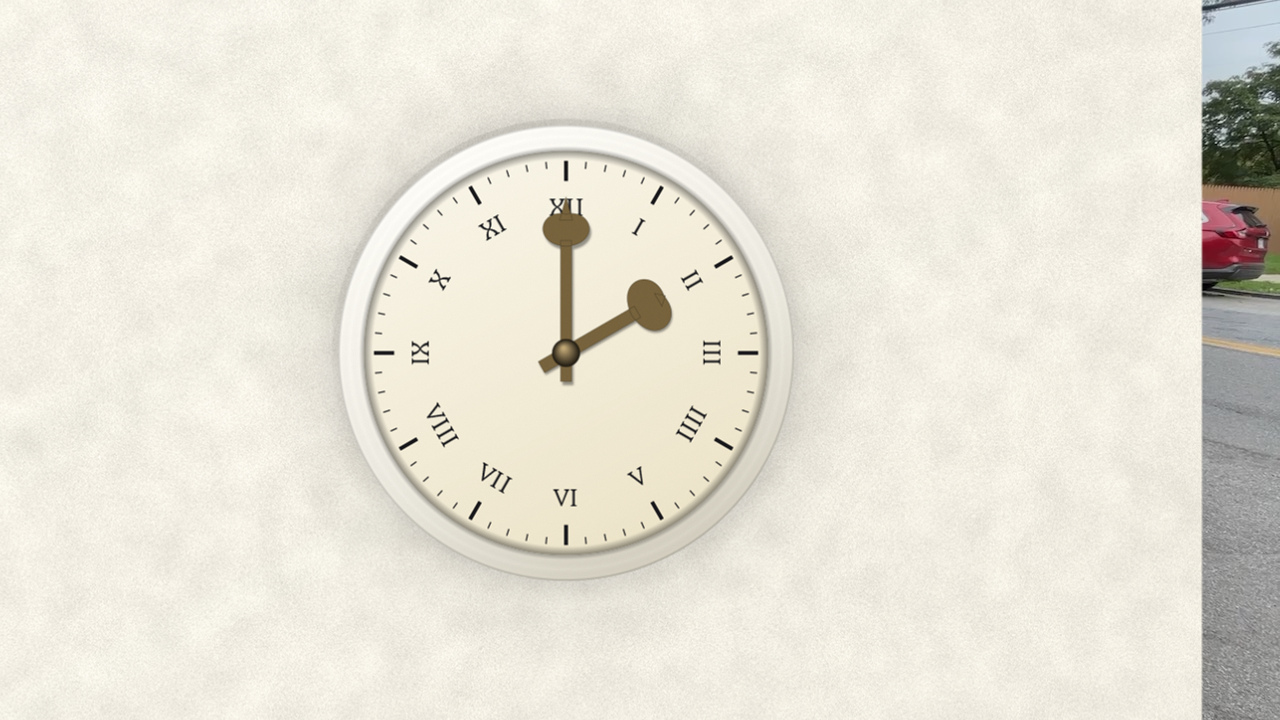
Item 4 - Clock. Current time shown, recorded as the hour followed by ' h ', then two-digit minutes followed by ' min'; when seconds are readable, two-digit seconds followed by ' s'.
2 h 00 min
